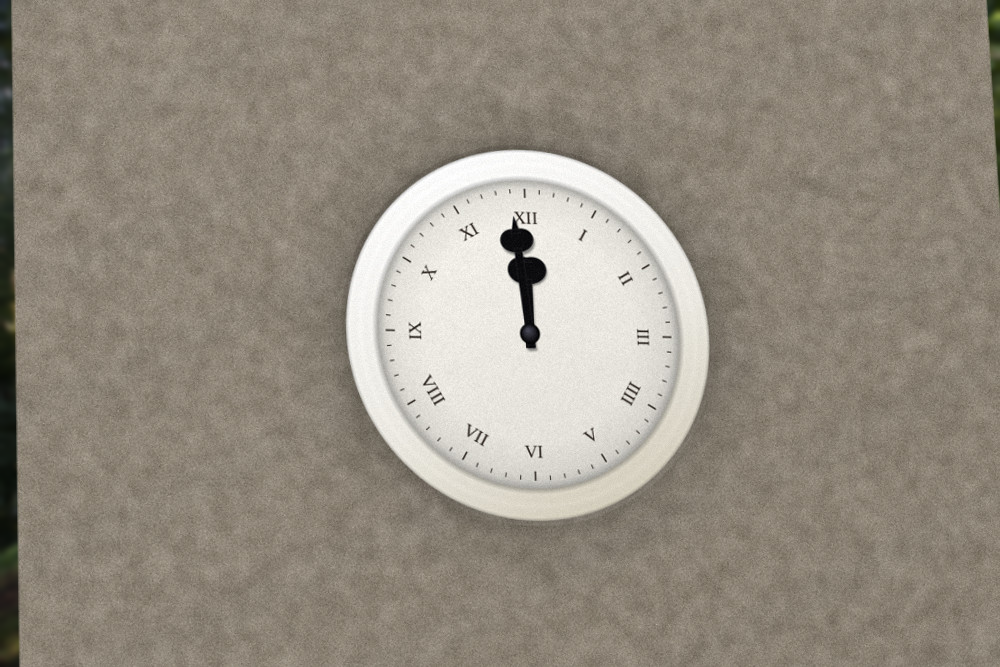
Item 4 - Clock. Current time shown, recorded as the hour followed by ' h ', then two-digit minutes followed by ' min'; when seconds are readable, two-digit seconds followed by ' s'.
11 h 59 min
